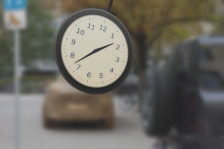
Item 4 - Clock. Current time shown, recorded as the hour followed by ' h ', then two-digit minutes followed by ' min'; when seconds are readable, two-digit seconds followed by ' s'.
1 h 37 min
